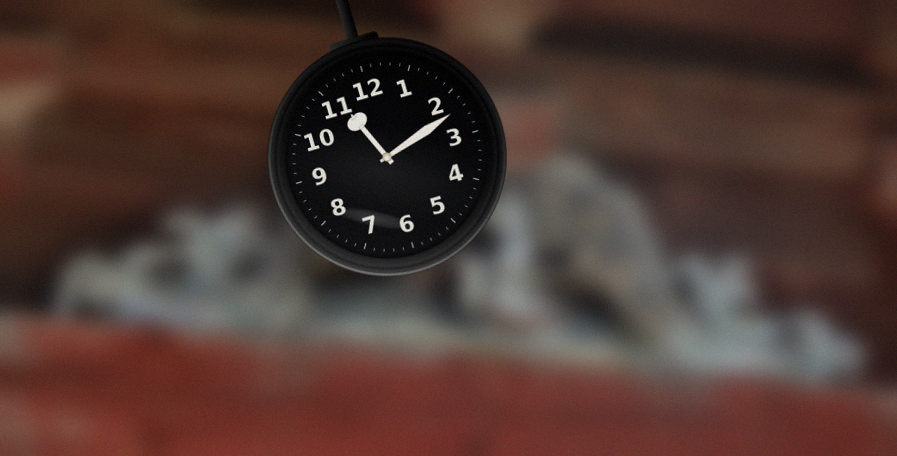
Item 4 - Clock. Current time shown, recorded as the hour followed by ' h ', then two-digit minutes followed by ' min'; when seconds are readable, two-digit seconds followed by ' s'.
11 h 12 min
